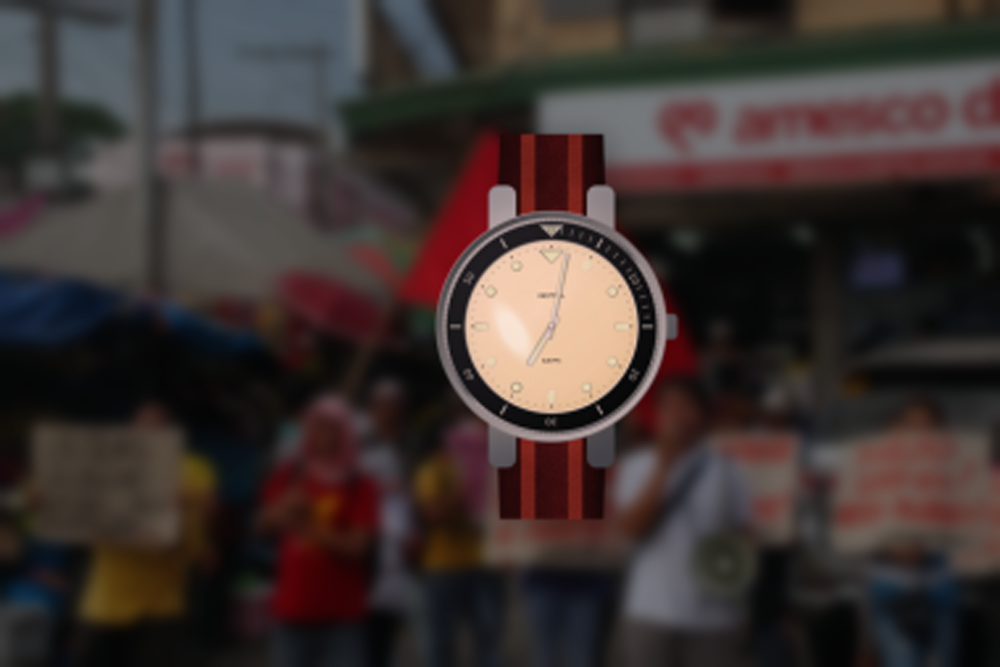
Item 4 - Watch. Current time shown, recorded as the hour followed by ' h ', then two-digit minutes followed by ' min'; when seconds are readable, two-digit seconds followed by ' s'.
7 h 02 min
